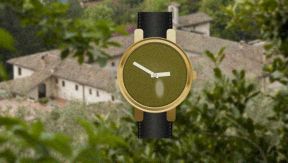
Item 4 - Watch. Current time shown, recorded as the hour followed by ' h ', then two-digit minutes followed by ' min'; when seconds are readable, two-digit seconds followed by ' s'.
2 h 50 min
